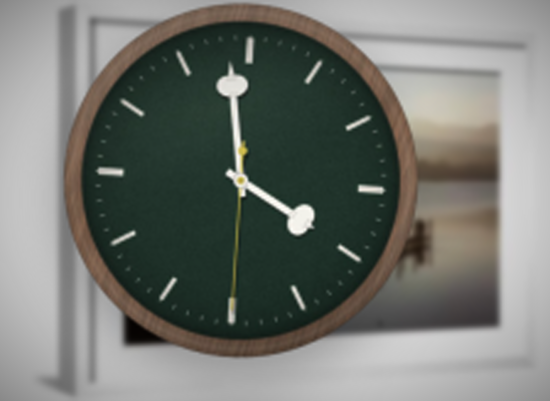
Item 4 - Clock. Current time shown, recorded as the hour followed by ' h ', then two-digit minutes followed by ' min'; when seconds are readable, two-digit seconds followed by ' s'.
3 h 58 min 30 s
